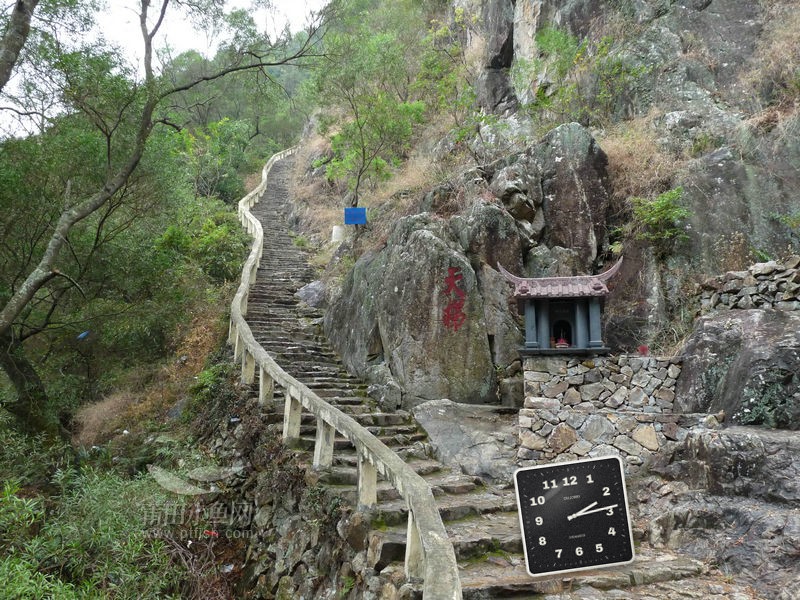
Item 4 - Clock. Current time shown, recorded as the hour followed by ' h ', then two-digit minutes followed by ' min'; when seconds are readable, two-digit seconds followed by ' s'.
2 h 14 min
